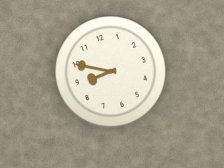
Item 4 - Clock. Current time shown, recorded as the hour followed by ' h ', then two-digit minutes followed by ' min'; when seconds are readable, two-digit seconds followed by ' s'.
8 h 50 min
